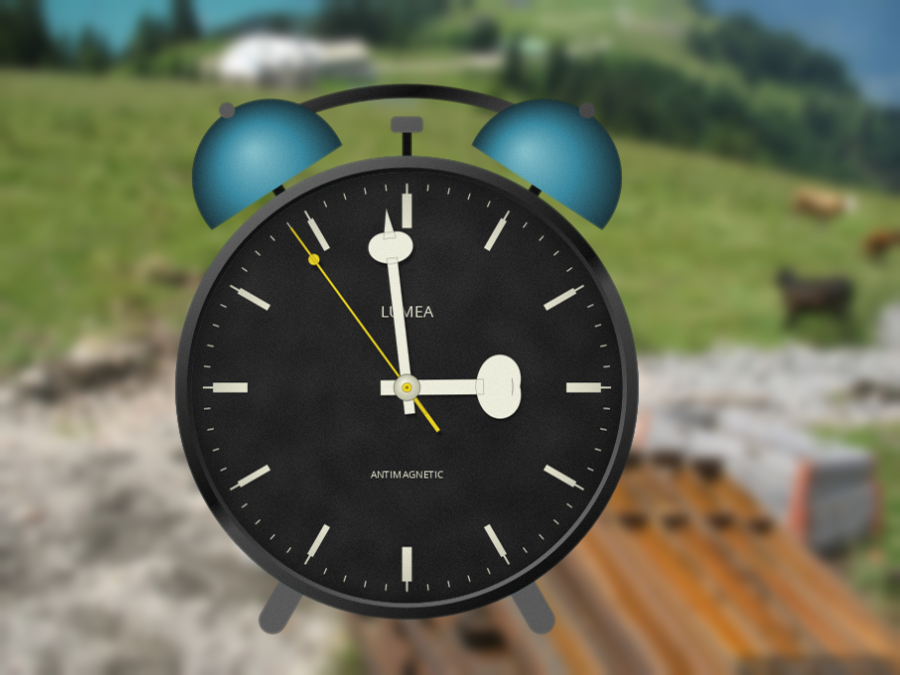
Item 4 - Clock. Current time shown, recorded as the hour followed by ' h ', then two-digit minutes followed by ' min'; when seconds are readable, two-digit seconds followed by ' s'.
2 h 58 min 54 s
